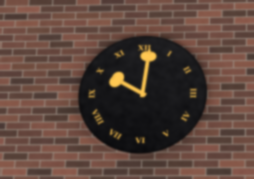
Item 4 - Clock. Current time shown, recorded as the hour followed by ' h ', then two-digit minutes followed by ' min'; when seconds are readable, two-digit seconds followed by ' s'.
10 h 01 min
